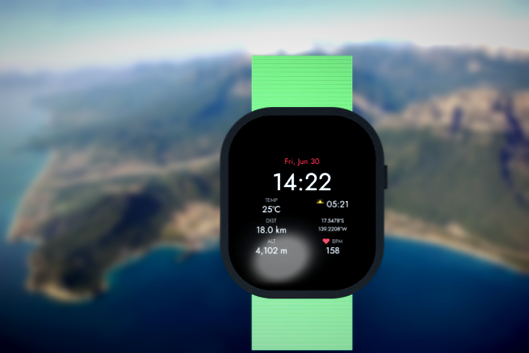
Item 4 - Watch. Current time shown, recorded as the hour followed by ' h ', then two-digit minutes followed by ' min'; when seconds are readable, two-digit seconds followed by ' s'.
14 h 22 min
